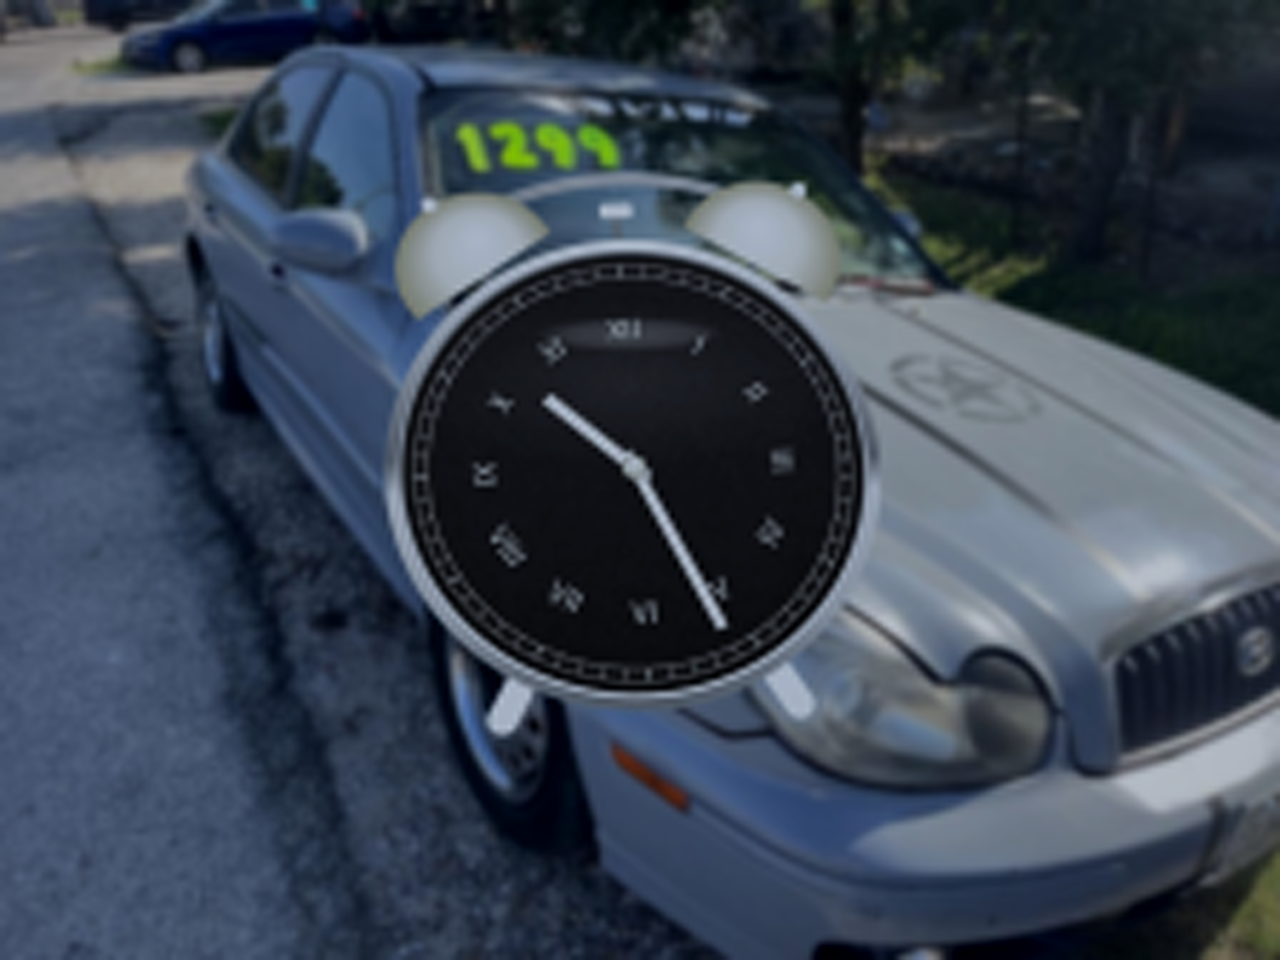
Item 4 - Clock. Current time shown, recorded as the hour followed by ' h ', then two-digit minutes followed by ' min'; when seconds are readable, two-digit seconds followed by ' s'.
10 h 26 min
